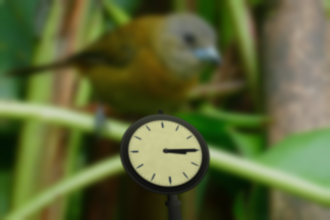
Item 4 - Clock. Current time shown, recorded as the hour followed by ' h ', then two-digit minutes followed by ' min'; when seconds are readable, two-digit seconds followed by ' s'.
3 h 15 min
